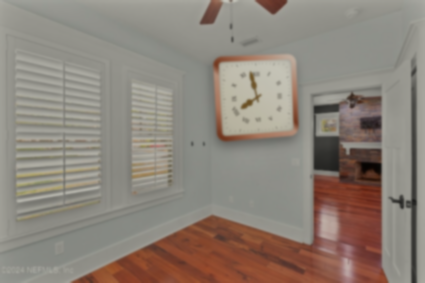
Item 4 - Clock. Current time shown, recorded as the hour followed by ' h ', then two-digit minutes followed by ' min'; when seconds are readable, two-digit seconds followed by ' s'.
7 h 58 min
